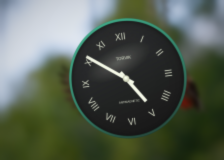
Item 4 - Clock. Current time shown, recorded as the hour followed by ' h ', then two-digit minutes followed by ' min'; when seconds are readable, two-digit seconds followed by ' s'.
4 h 51 min
